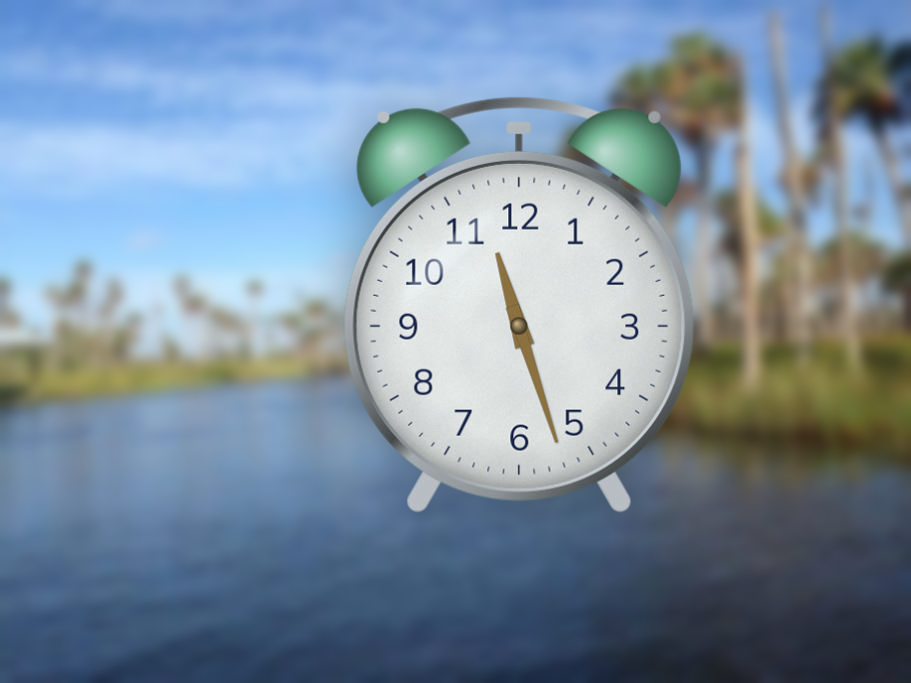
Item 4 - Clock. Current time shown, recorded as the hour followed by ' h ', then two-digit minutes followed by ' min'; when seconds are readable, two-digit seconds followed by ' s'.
11 h 27 min
